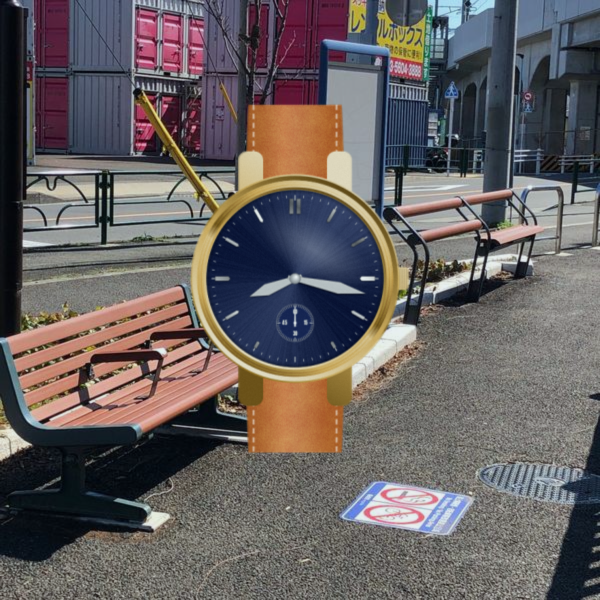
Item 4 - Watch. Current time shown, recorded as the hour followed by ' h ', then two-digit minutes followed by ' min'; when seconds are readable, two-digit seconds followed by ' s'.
8 h 17 min
